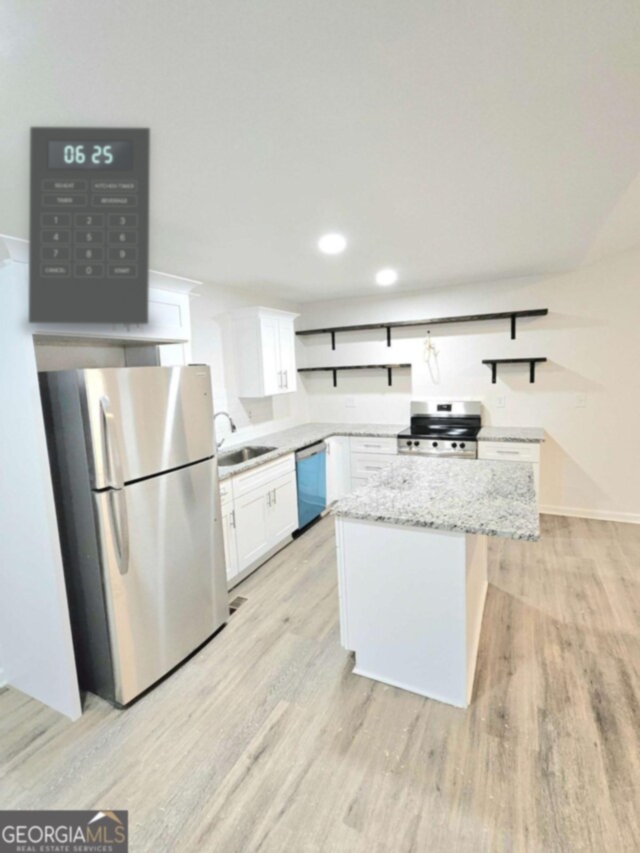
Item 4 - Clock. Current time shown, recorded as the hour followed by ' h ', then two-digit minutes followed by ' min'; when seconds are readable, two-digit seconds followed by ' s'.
6 h 25 min
